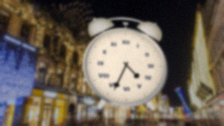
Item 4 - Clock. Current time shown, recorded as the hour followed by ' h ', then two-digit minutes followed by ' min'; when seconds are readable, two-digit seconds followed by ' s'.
4 h 34 min
